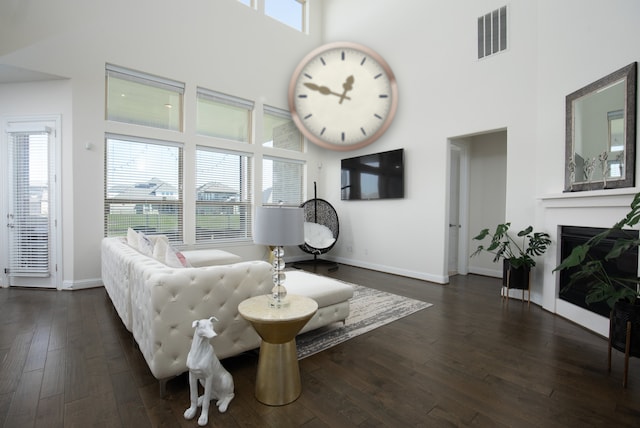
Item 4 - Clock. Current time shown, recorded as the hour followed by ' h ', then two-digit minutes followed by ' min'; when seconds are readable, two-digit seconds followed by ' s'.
12 h 48 min
